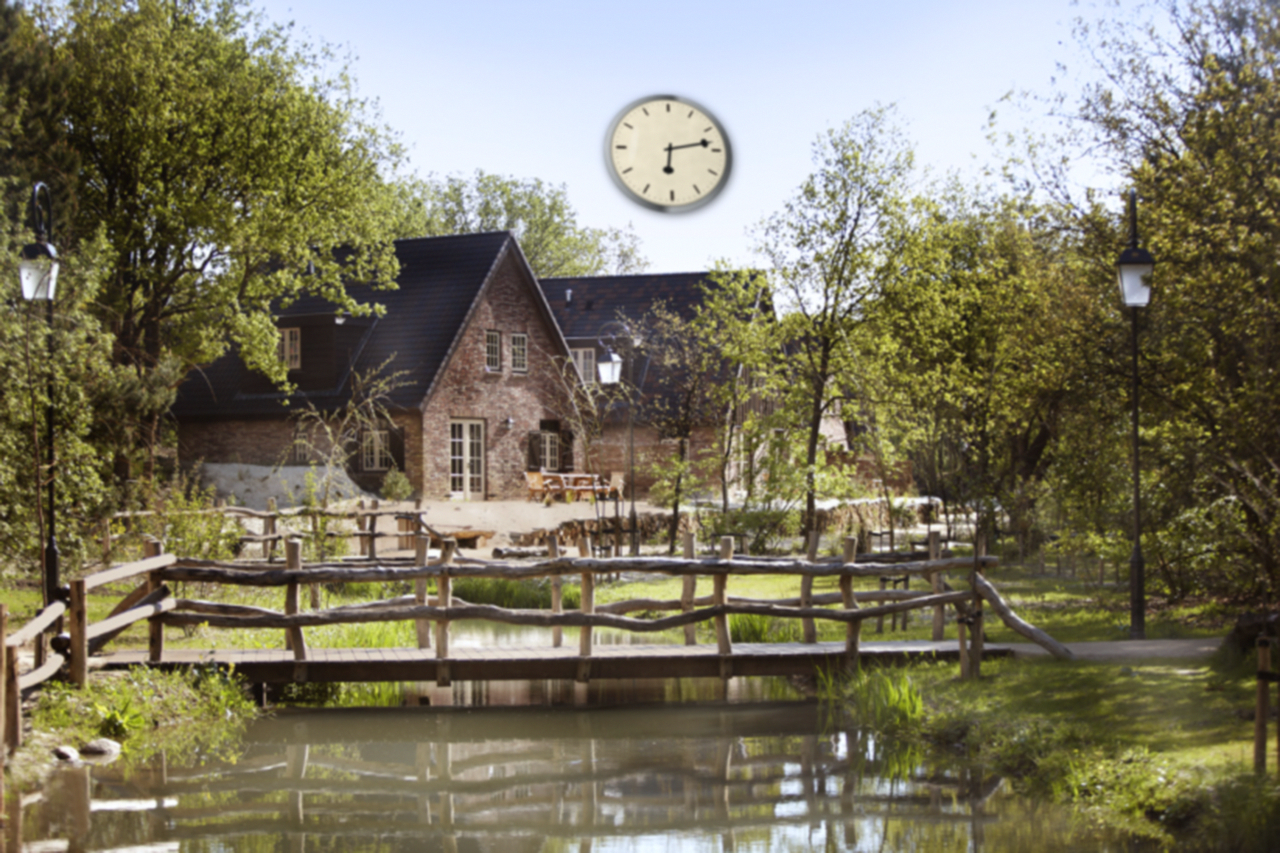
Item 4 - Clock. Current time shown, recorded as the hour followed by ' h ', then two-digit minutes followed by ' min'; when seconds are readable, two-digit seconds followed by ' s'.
6 h 13 min
